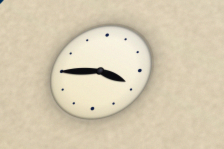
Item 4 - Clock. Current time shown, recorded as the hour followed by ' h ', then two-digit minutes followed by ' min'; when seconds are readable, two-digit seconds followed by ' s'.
3 h 45 min
